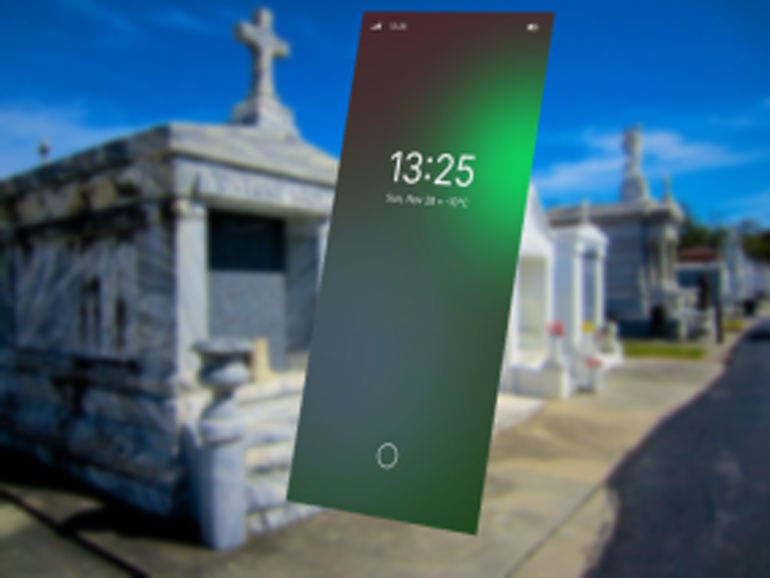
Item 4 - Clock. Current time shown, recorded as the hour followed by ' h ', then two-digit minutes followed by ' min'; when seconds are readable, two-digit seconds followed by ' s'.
13 h 25 min
